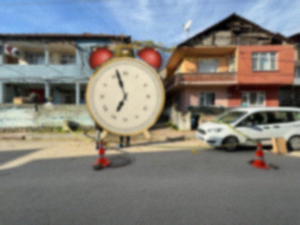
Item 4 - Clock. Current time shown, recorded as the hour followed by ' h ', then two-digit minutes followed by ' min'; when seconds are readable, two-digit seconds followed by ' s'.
6 h 57 min
